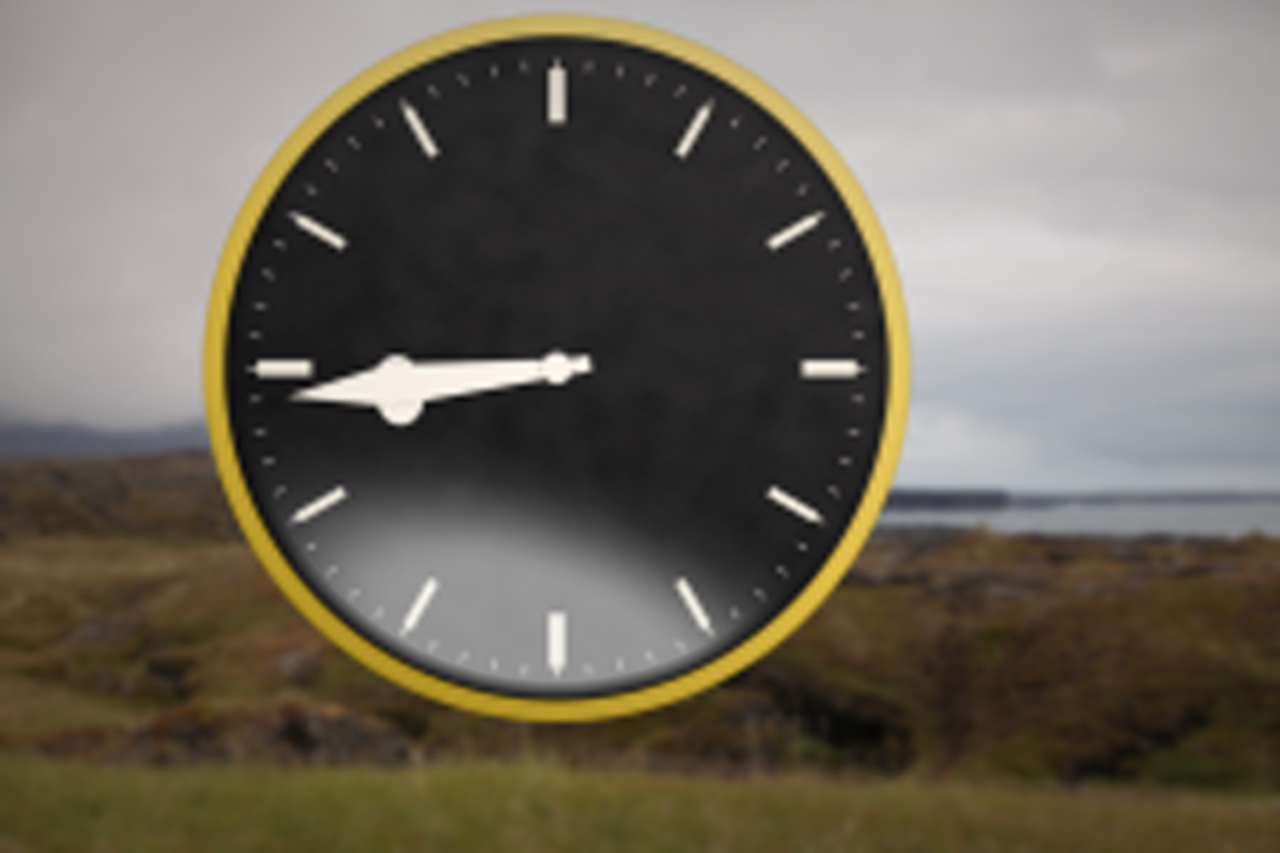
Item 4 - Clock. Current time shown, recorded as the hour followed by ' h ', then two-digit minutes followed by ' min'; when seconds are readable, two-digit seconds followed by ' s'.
8 h 44 min
